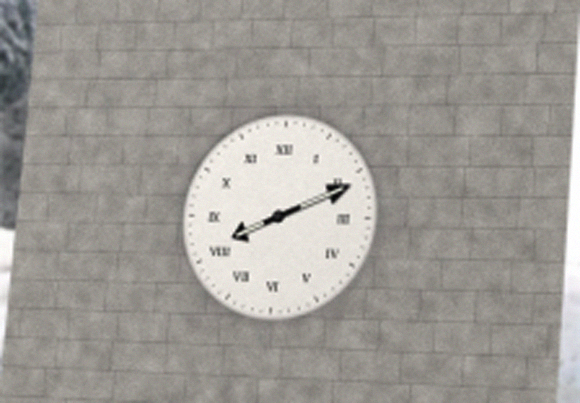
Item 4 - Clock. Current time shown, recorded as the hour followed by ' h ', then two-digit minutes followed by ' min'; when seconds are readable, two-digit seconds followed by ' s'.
8 h 11 min
